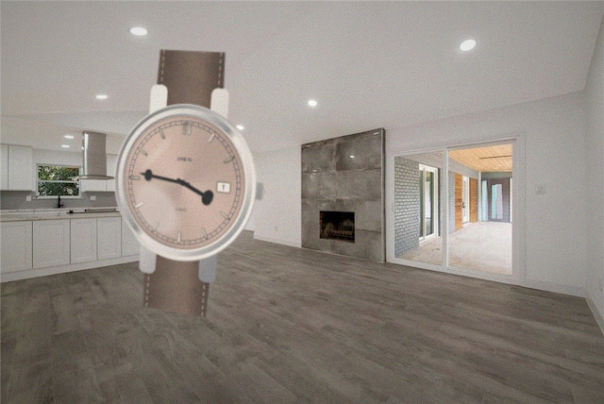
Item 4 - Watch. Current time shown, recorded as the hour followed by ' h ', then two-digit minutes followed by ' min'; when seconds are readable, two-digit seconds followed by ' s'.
3 h 46 min
